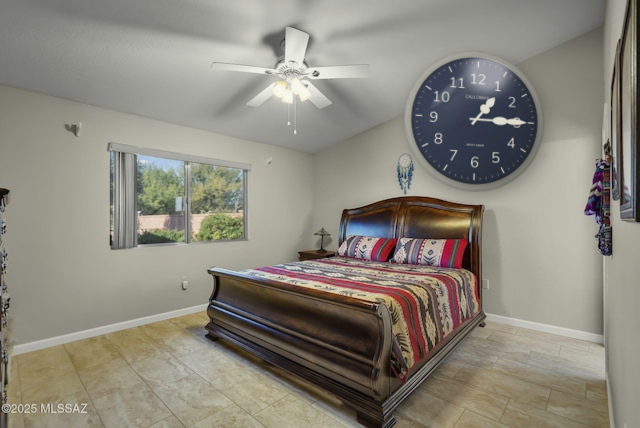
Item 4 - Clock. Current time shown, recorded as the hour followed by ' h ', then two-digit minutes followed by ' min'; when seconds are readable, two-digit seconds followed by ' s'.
1 h 15 min
